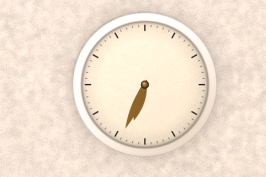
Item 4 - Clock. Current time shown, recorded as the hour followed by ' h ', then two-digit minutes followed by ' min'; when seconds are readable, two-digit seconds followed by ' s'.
6 h 34 min
